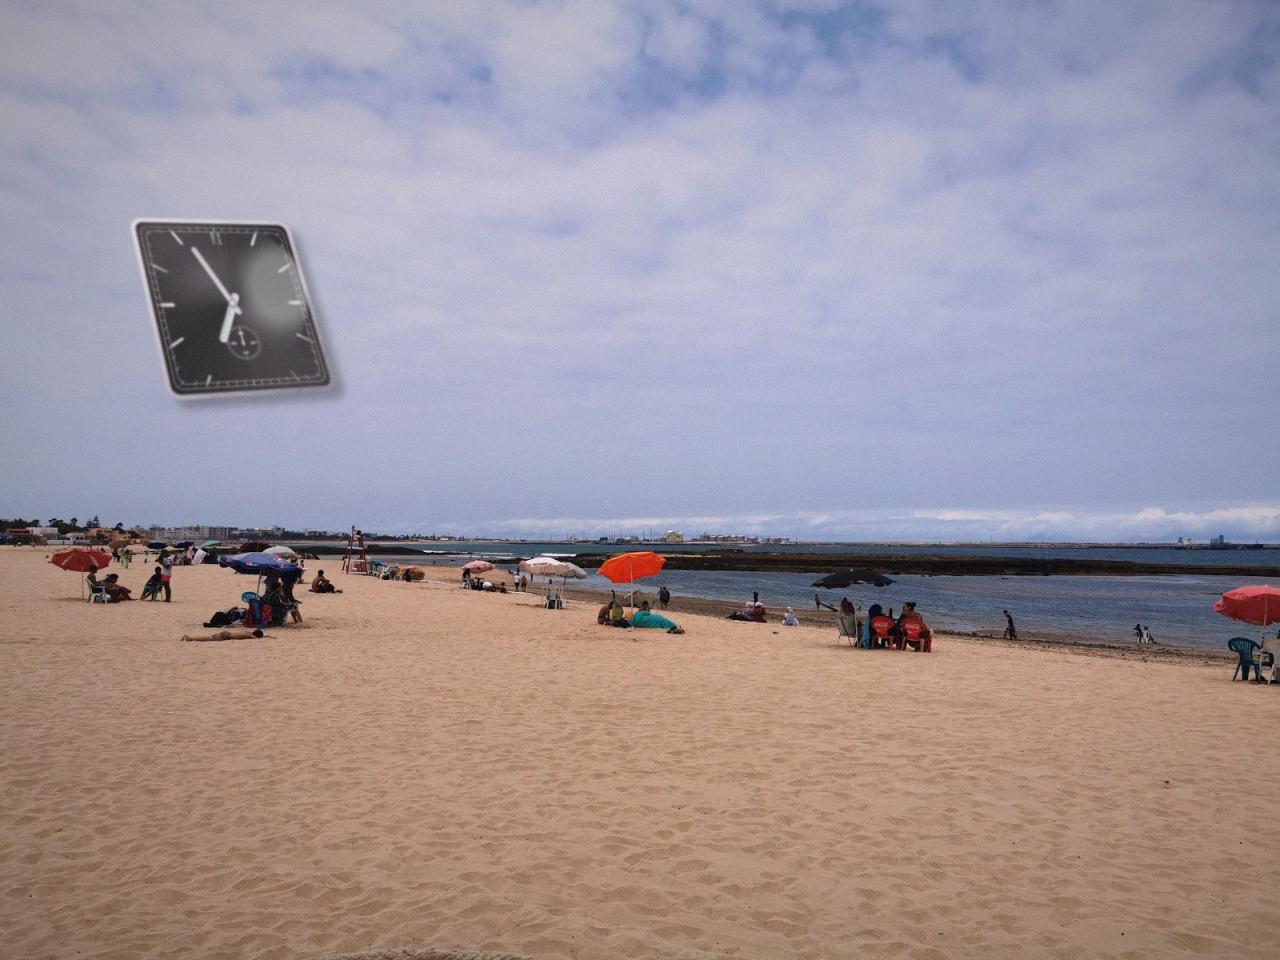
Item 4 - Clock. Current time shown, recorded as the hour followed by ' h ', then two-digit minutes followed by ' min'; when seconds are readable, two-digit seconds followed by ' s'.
6 h 56 min
